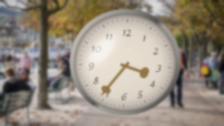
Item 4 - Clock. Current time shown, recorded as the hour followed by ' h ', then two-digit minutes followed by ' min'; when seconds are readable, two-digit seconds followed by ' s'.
3 h 36 min
